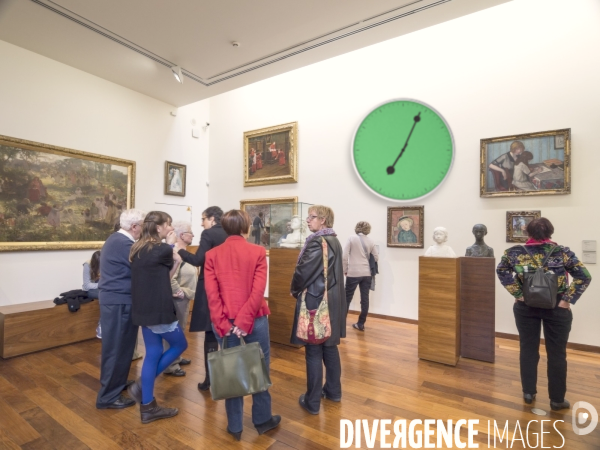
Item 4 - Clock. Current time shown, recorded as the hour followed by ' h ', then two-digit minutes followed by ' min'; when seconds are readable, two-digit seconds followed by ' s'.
7 h 04 min
